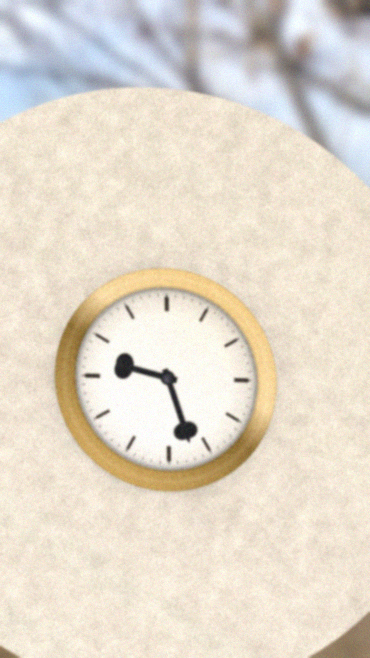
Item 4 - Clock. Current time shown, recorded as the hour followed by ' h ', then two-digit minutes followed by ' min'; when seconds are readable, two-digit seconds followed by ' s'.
9 h 27 min
